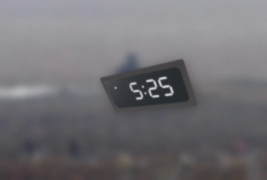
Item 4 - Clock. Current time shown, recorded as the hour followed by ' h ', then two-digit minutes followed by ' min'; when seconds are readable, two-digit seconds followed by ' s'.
5 h 25 min
